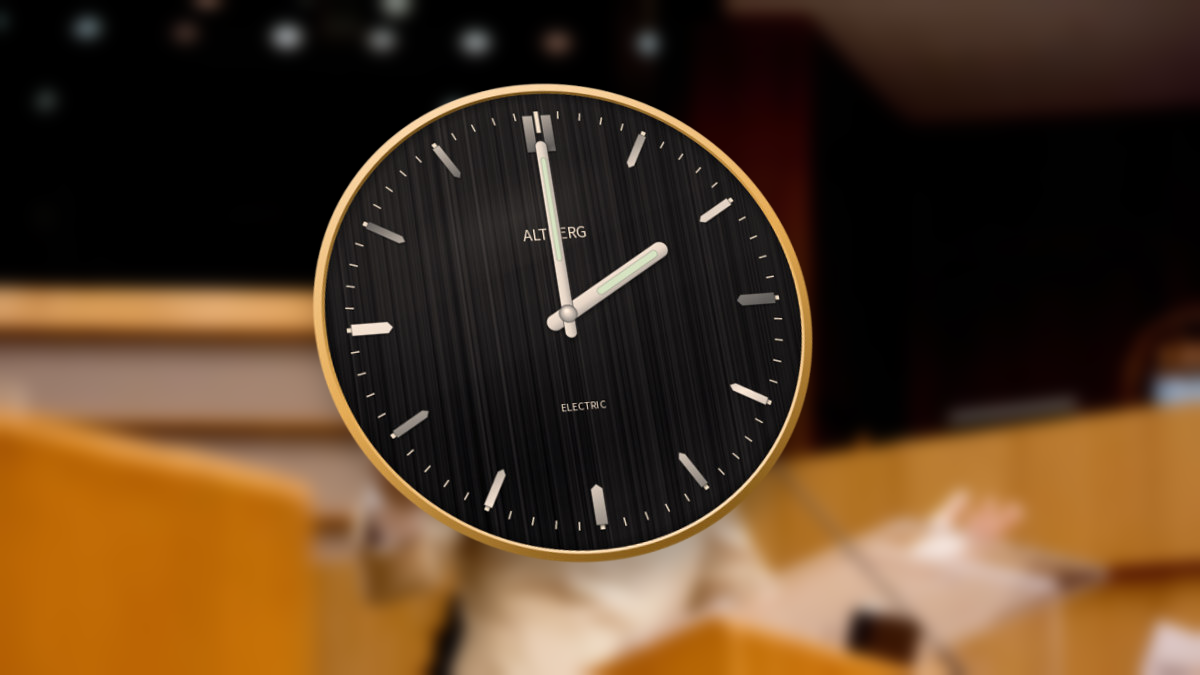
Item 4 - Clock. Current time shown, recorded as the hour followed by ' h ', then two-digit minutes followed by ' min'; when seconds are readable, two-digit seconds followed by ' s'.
2 h 00 min
